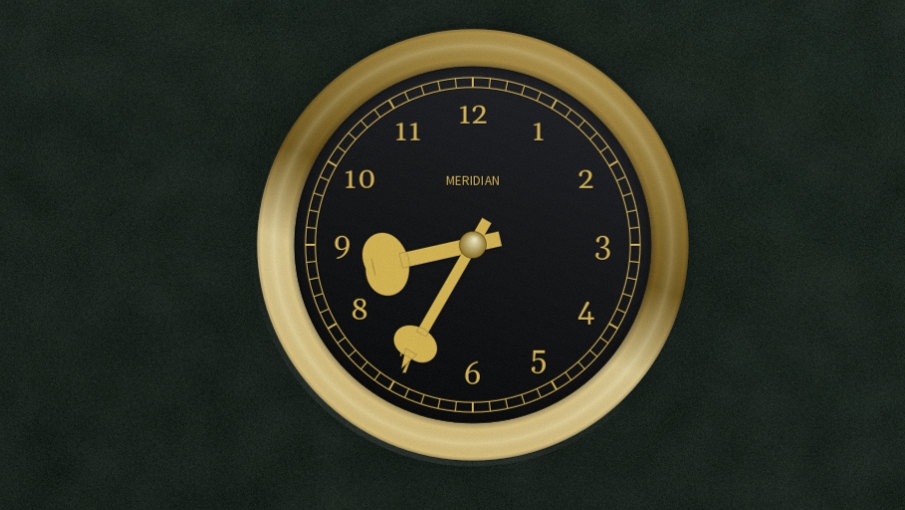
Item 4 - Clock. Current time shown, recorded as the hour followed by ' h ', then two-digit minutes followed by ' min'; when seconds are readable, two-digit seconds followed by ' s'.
8 h 35 min
